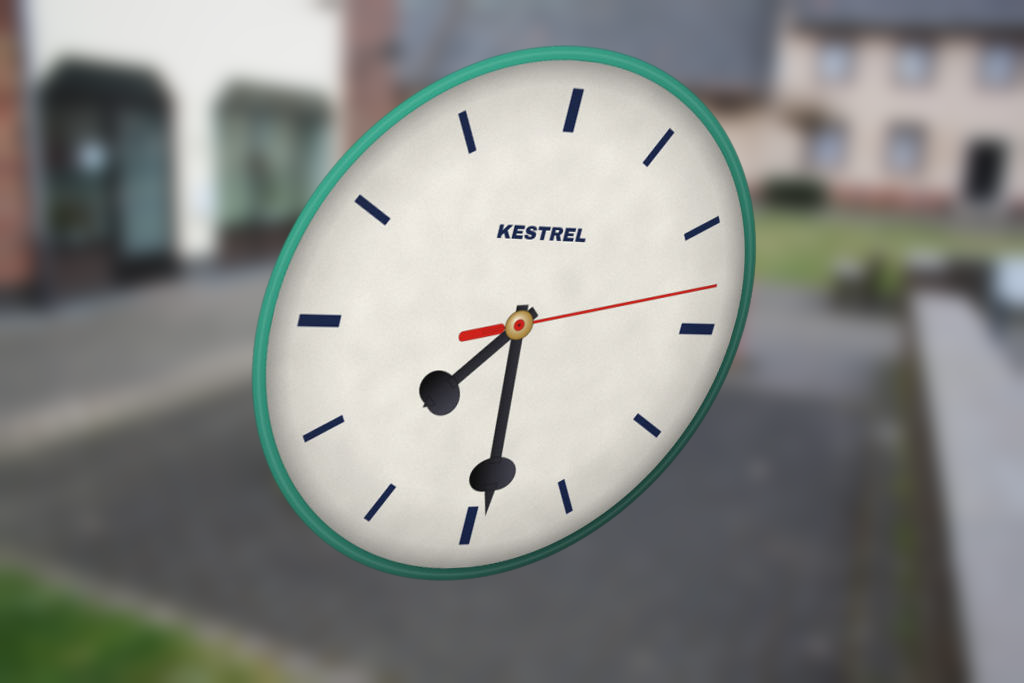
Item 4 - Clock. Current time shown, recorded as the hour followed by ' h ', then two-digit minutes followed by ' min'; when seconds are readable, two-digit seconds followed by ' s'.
7 h 29 min 13 s
